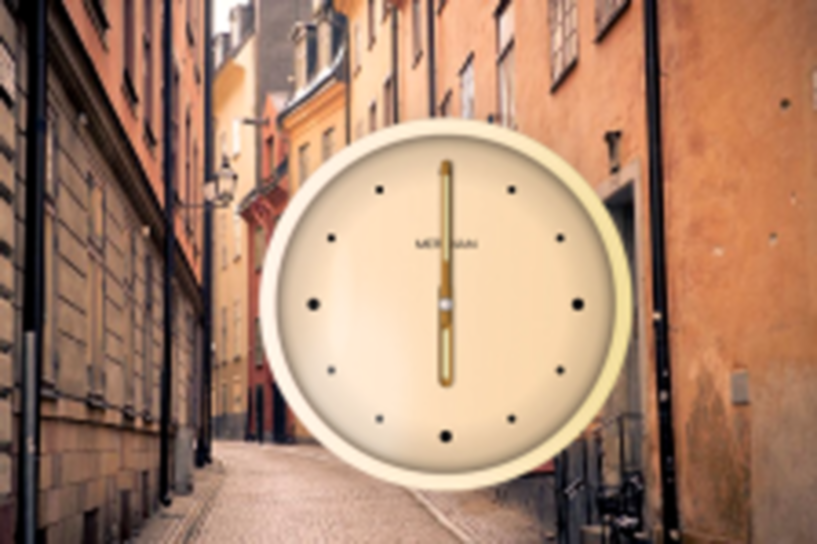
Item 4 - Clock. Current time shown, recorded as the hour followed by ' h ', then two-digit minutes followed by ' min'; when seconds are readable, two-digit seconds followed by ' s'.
6 h 00 min
